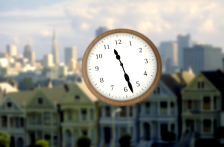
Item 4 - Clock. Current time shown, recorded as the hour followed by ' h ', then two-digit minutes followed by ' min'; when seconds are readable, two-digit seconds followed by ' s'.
11 h 28 min
